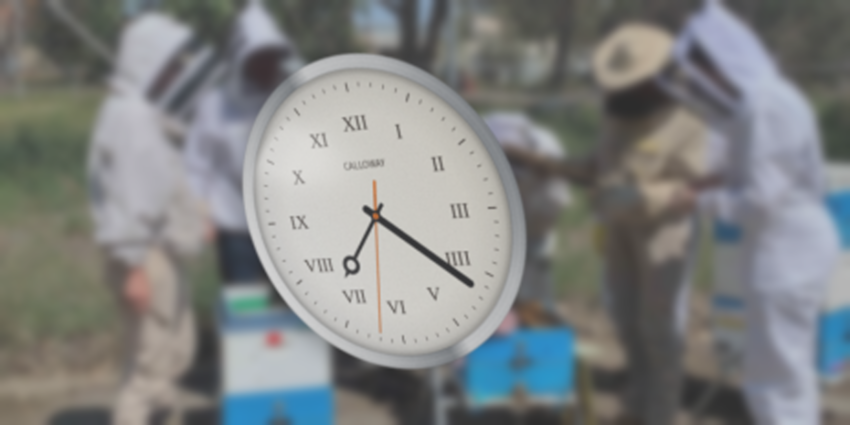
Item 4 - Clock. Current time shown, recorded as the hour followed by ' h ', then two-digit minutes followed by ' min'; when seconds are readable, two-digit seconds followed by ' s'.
7 h 21 min 32 s
